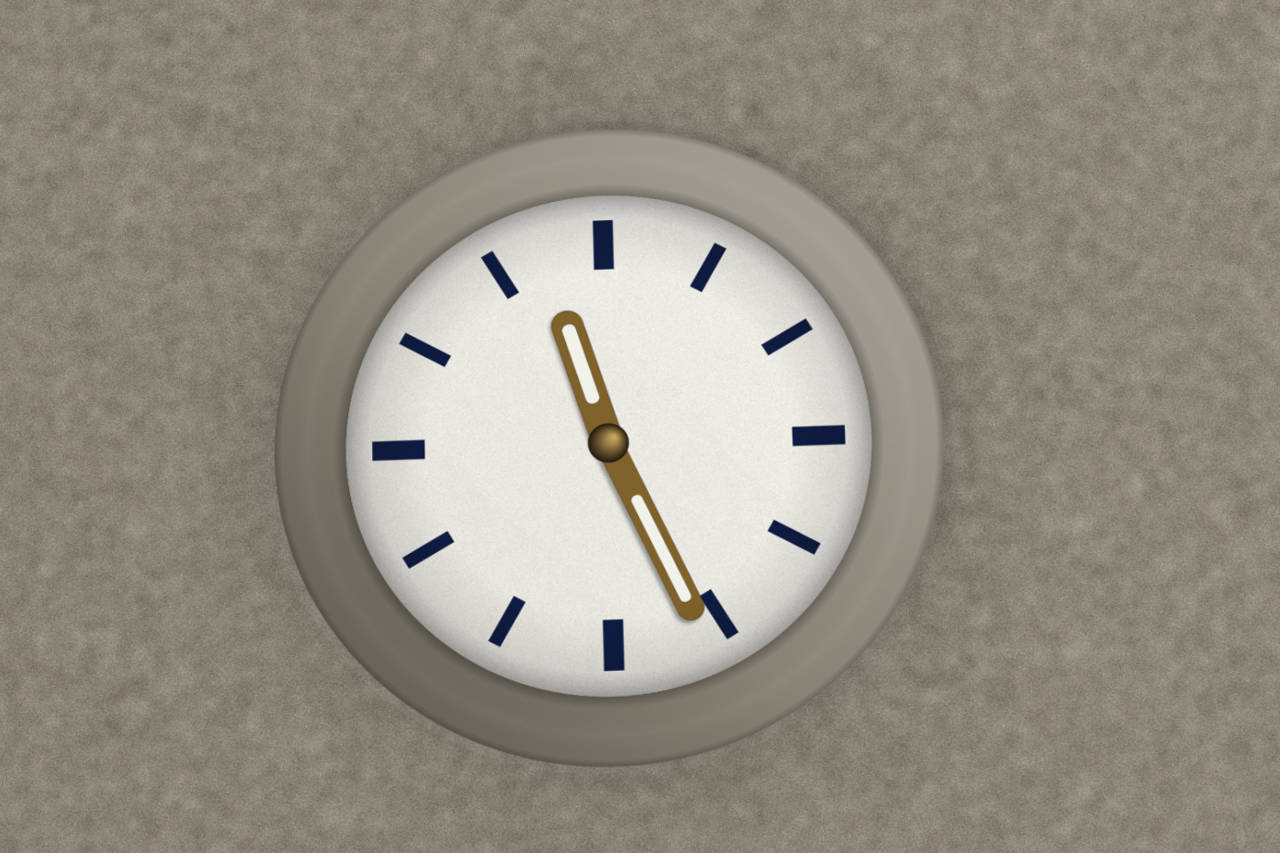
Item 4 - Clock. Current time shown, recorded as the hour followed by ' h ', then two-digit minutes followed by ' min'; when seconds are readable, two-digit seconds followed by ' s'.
11 h 26 min
